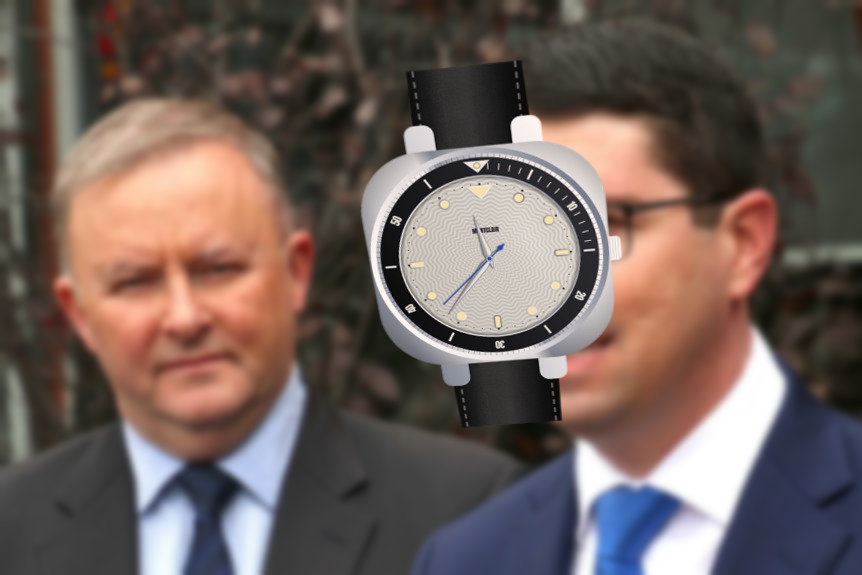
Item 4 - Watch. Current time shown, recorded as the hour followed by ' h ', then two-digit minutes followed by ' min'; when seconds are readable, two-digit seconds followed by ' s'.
11 h 36 min 38 s
